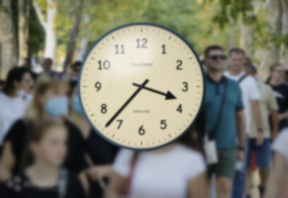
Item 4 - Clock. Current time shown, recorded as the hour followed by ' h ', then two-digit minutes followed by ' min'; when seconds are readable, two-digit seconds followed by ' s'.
3 h 37 min
